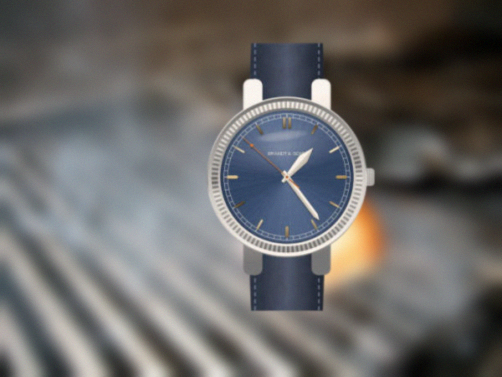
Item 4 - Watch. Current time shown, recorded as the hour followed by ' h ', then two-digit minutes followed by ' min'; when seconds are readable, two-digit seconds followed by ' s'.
1 h 23 min 52 s
